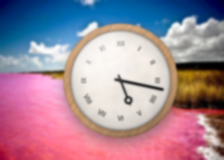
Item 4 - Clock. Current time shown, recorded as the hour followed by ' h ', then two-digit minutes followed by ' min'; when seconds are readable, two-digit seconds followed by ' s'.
5 h 17 min
